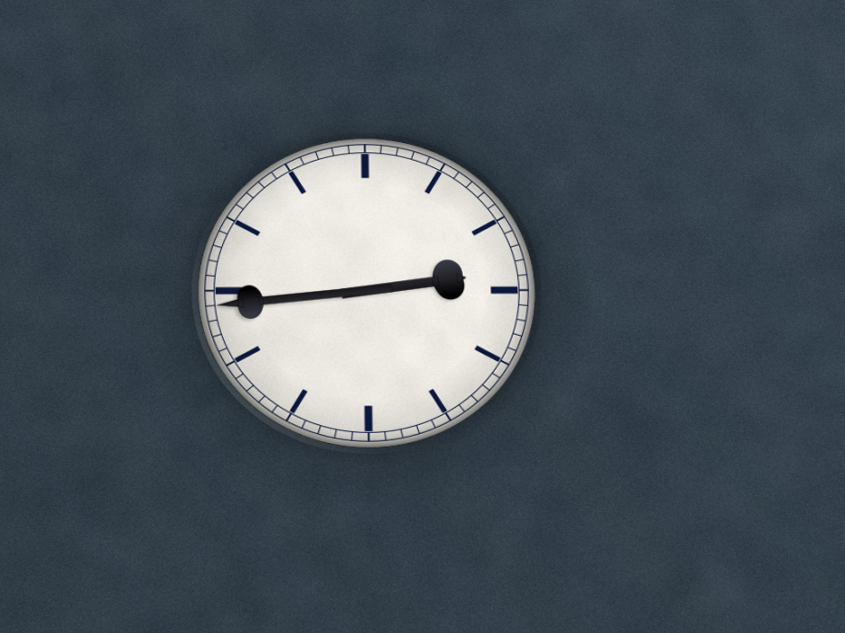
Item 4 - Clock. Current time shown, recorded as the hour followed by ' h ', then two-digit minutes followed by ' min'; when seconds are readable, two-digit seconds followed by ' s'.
2 h 44 min
